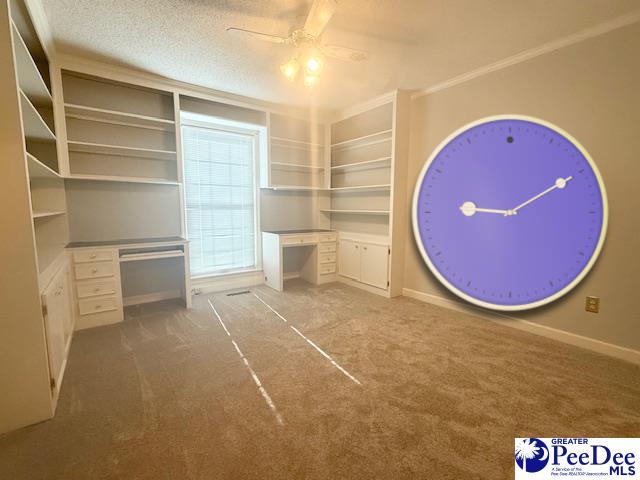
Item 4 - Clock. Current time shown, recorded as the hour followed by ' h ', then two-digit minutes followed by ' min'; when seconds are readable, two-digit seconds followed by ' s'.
9 h 10 min
